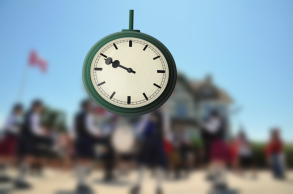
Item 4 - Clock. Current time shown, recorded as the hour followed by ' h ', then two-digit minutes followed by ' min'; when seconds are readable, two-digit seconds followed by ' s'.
9 h 49 min
